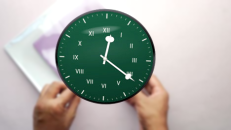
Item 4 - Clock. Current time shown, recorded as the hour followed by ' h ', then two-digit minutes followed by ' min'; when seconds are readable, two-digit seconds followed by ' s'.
12 h 21 min
